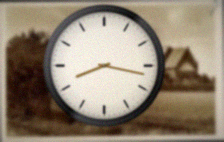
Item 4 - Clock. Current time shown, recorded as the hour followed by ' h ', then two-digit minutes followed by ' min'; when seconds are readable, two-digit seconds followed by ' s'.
8 h 17 min
